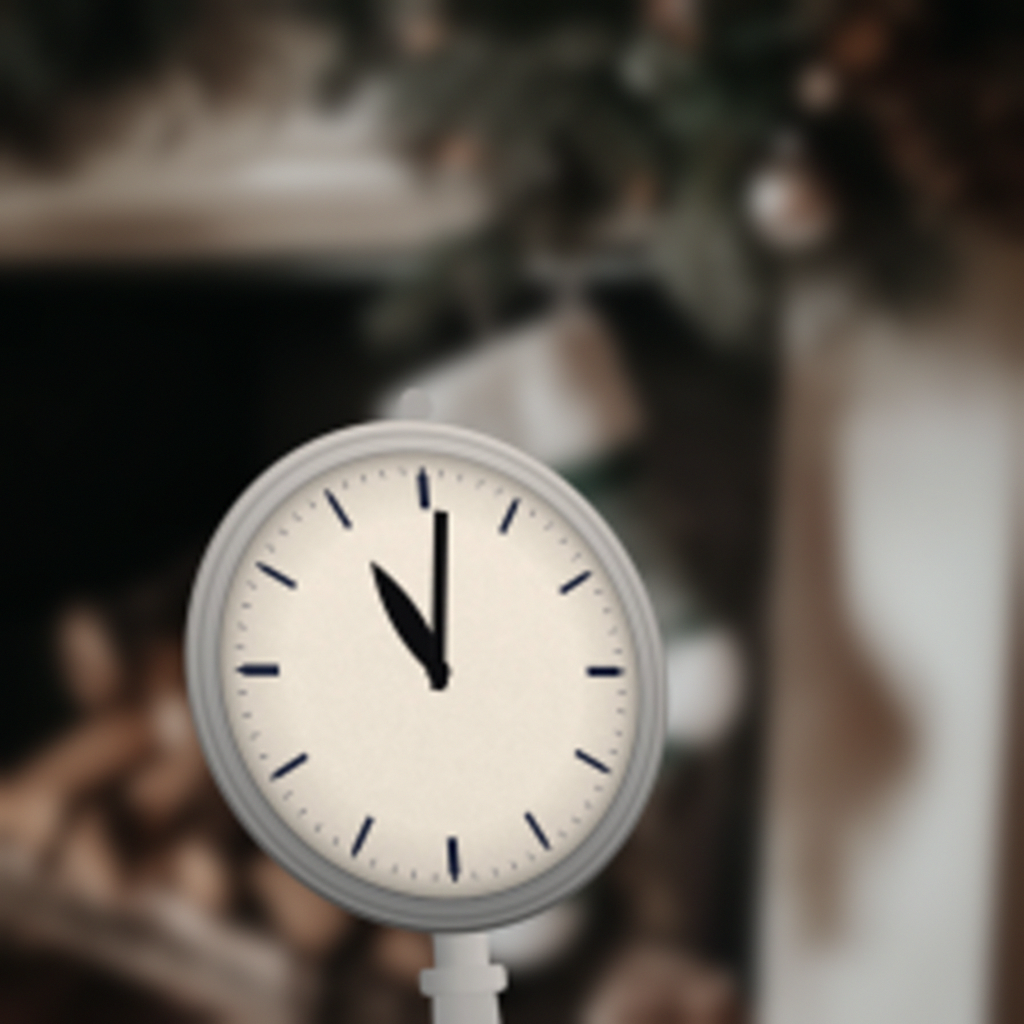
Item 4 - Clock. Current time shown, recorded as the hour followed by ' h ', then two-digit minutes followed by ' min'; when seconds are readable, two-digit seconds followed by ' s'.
11 h 01 min
